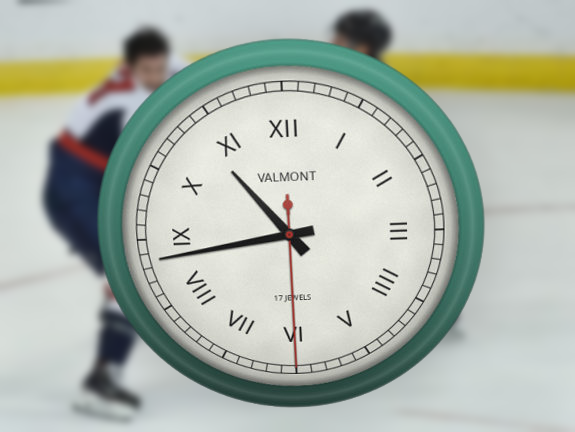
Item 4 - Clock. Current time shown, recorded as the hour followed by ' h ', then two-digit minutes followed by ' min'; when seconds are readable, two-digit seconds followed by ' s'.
10 h 43 min 30 s
